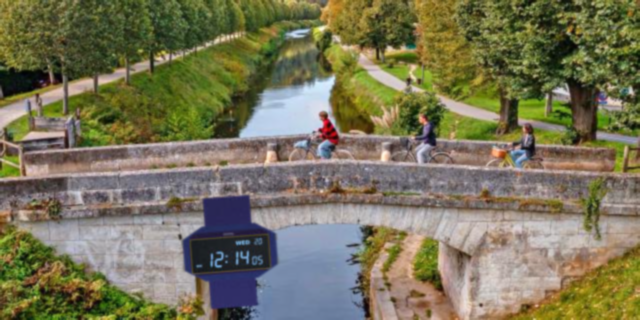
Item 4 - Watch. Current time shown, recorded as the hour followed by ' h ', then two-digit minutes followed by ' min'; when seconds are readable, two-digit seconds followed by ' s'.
12 h 14 min
